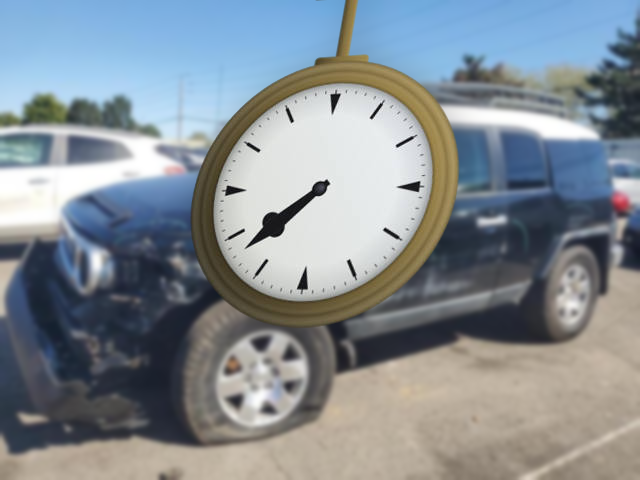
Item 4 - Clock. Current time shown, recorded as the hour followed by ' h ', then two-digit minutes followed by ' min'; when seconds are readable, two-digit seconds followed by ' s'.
7 h 38 min
